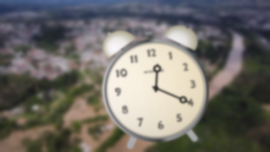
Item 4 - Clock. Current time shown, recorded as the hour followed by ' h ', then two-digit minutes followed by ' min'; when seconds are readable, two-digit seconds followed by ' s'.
12 h 20 min
